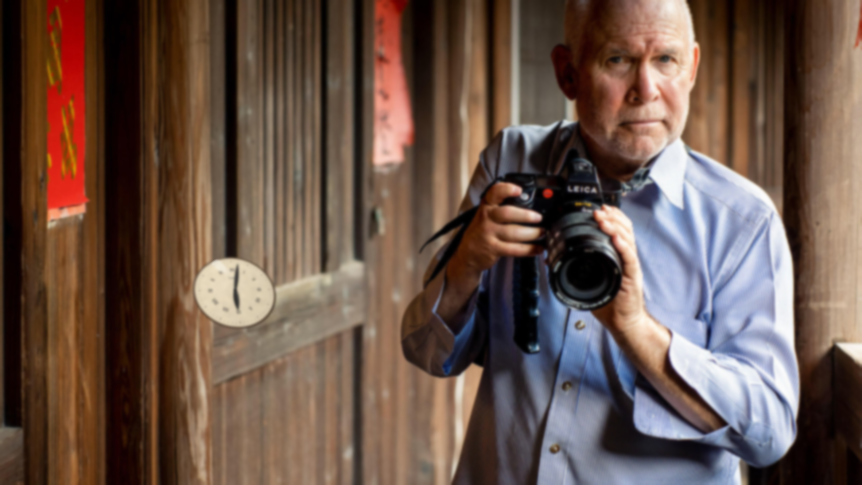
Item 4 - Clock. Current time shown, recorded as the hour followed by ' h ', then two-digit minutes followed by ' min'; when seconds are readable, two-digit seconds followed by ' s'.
6 h 02 min
